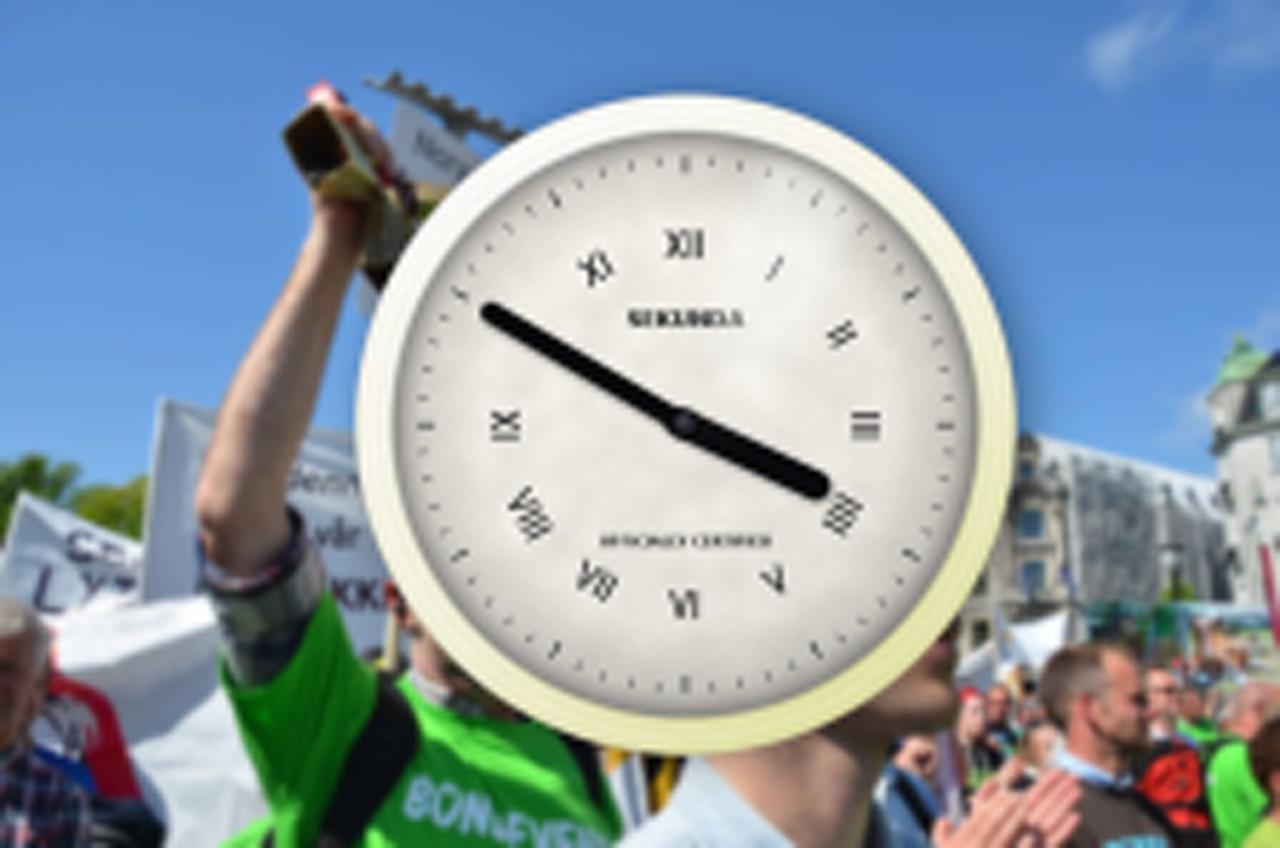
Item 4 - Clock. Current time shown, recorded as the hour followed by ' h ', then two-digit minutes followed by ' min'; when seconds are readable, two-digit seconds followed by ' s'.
3 h 50 min
